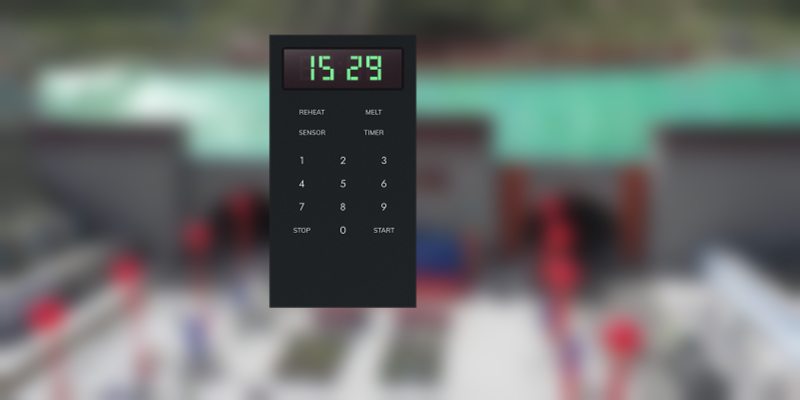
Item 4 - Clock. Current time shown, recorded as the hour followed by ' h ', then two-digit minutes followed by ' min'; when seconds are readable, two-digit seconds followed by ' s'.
15 h 29 min
